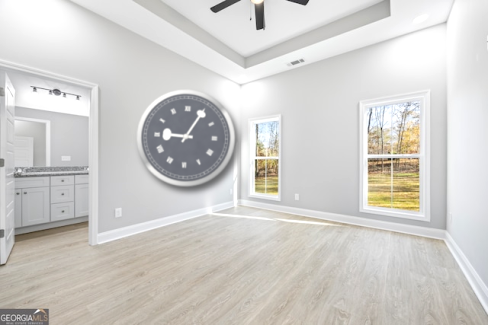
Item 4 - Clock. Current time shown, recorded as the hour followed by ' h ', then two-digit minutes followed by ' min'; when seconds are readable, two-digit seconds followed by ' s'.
9 h 05 min
